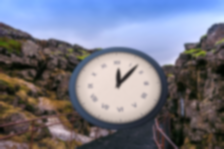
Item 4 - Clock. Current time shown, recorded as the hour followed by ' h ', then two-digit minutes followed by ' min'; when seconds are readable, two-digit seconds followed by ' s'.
12 h 07 min
